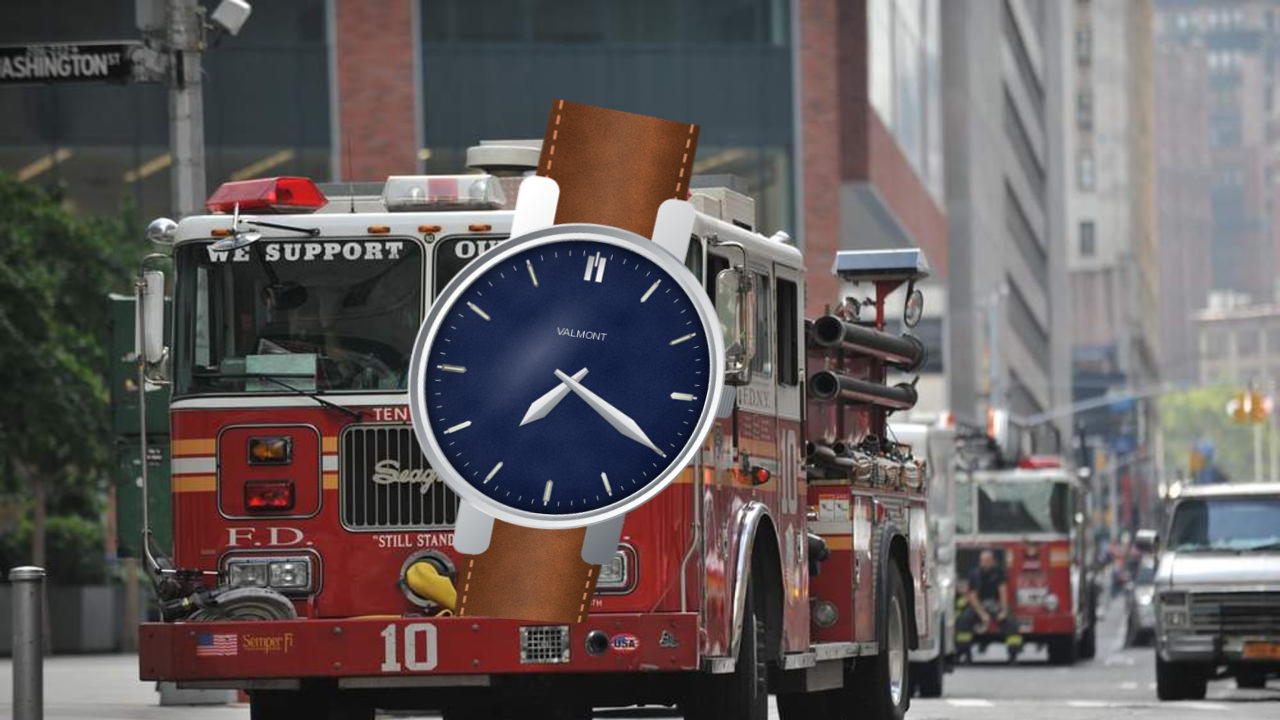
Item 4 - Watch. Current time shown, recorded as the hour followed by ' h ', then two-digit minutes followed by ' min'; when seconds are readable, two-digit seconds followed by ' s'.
7 h 20 min
